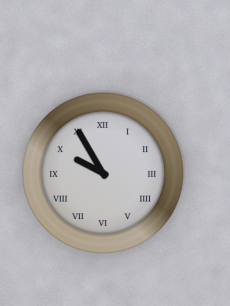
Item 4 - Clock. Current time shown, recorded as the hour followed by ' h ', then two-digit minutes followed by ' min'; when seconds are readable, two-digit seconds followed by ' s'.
9 h 55 min
